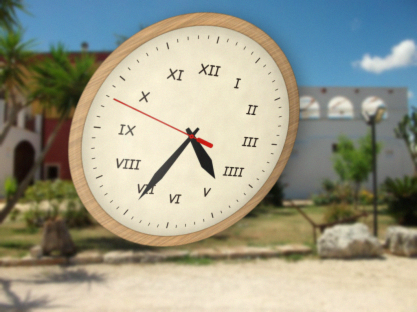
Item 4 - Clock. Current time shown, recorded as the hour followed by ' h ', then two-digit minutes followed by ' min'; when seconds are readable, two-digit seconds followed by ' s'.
4 h 34 min 48 s
